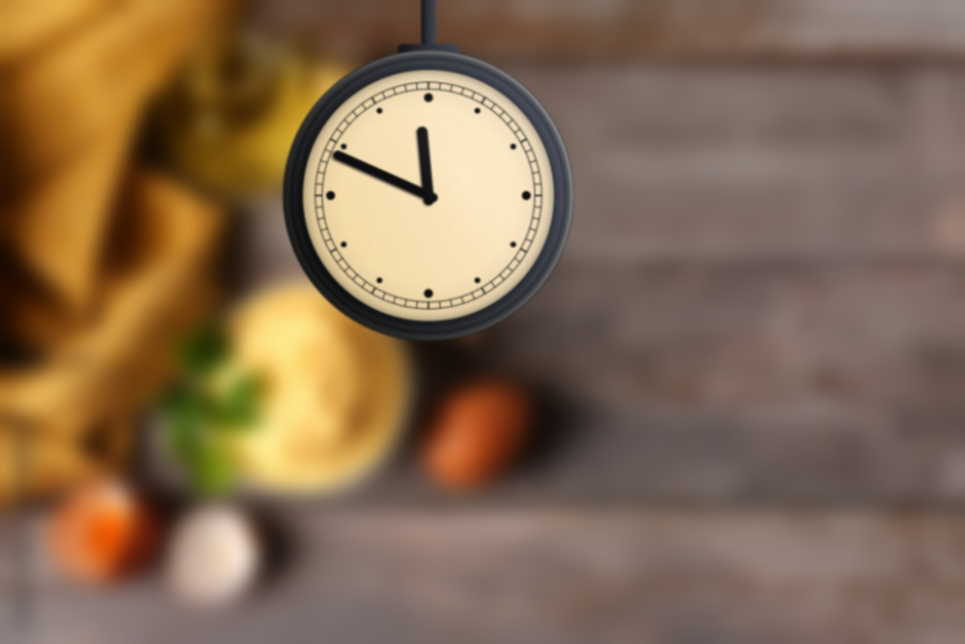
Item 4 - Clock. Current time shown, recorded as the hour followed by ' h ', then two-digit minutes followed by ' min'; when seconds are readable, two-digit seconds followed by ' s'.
11 h 49 min
